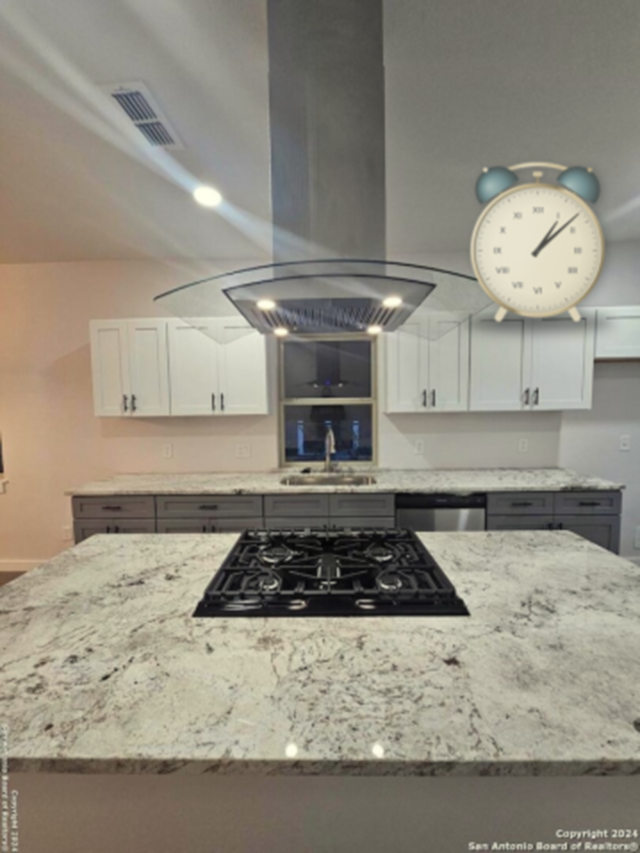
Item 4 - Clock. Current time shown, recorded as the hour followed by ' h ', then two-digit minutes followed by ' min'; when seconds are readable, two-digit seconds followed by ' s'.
1 h 08 min
